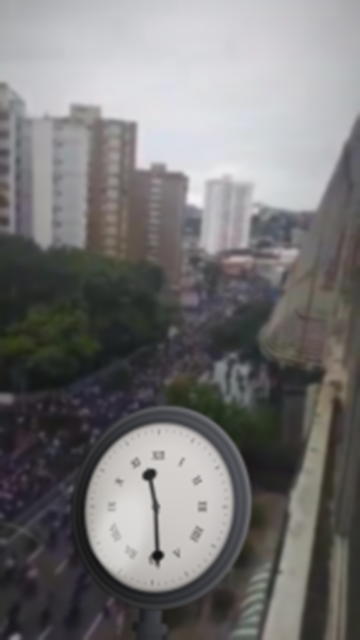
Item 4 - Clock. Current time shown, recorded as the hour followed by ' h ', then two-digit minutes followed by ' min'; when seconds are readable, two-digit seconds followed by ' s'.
11 h 29 min
